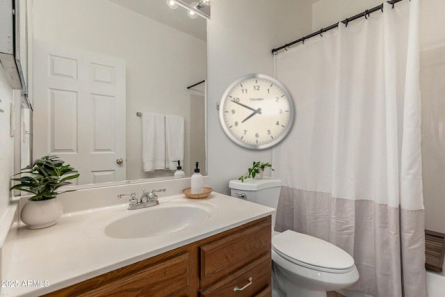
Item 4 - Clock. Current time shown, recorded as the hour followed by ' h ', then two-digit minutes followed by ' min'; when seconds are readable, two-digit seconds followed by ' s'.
7 h 49 min
